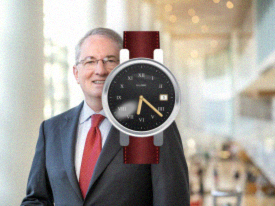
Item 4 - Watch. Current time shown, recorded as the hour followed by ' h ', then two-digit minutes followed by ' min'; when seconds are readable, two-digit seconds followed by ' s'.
6 h 22 min
